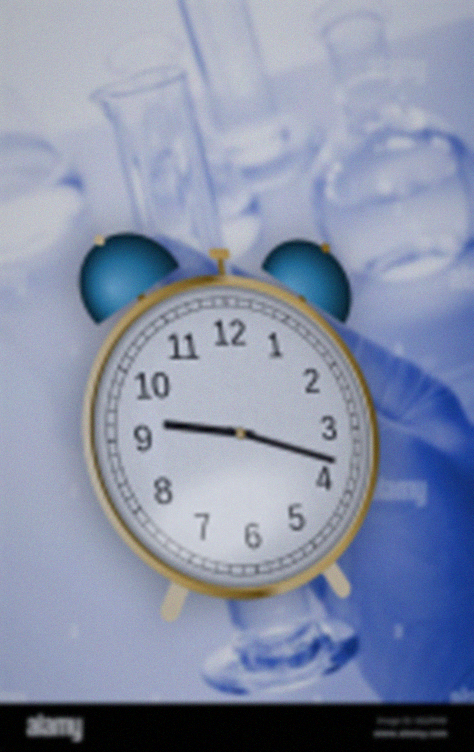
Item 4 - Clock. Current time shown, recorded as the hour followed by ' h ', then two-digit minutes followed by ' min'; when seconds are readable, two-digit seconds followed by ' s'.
9 h 18 min
